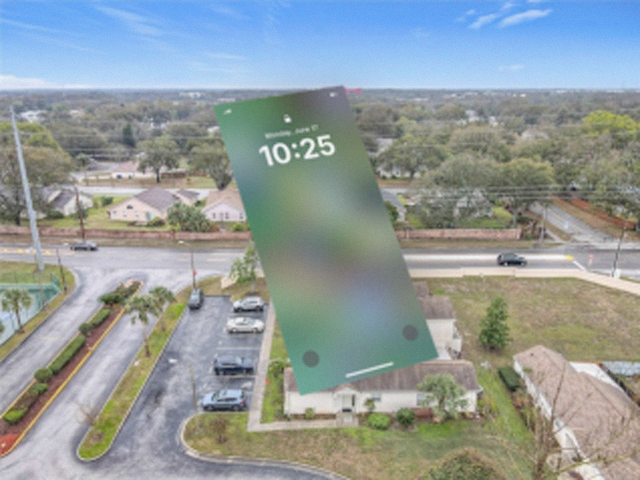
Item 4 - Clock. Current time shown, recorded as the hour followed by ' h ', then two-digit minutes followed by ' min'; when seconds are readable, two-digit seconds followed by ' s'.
10 h 25 min
